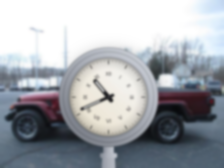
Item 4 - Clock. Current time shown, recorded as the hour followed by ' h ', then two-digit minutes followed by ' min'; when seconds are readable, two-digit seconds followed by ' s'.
10 h 41 min
